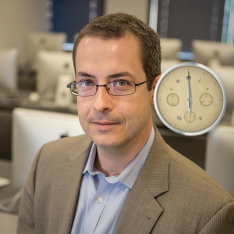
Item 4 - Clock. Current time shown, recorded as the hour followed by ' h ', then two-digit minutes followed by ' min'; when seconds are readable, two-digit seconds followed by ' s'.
6 h 00 min
